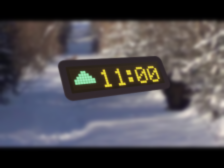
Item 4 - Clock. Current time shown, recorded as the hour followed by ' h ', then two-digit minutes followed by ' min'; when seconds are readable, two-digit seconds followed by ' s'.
11 h 00 min
